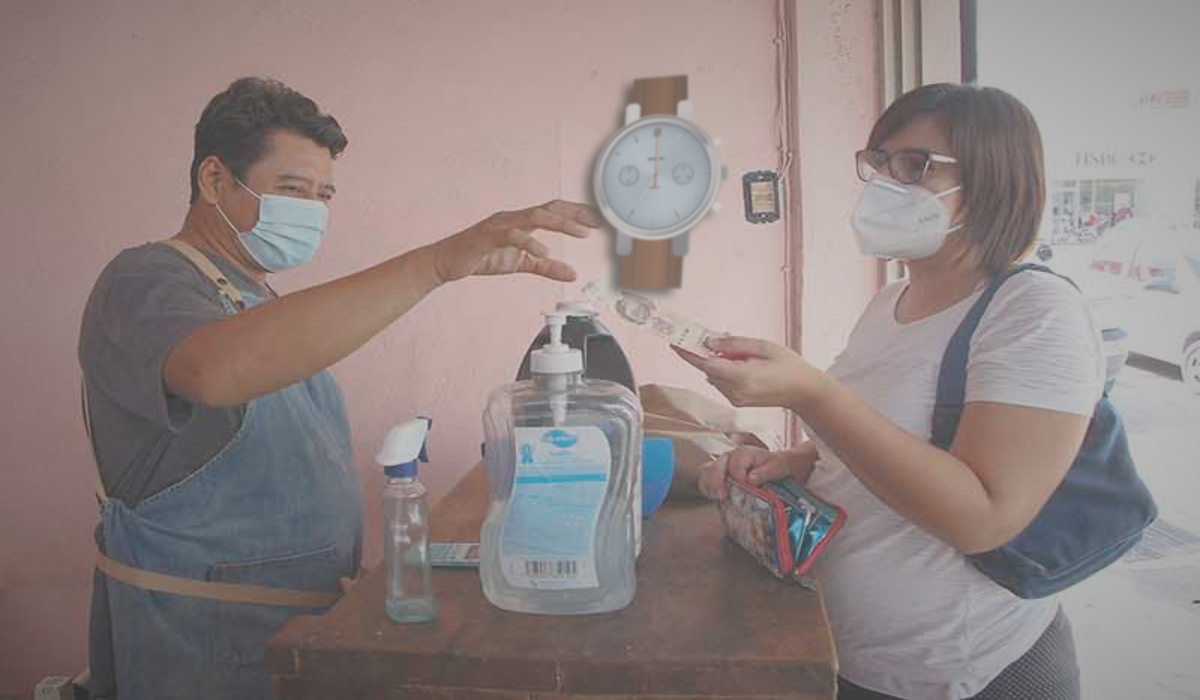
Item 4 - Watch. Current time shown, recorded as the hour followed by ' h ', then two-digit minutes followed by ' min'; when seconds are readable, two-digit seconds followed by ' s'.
7 h 01 min
